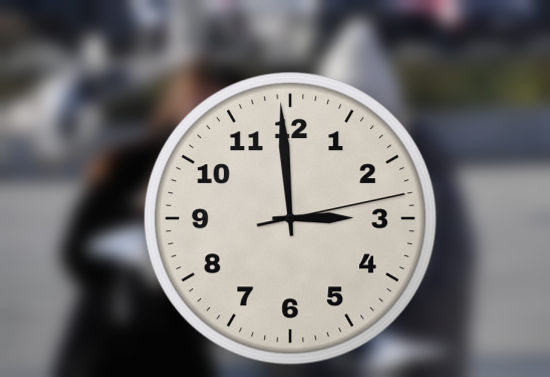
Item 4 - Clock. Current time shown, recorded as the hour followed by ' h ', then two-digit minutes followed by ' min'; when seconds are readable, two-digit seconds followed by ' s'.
2 h 59 min 13 s
